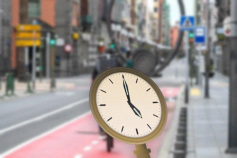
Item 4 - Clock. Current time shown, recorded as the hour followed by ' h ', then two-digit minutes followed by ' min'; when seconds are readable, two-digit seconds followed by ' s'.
5 h 00 min
